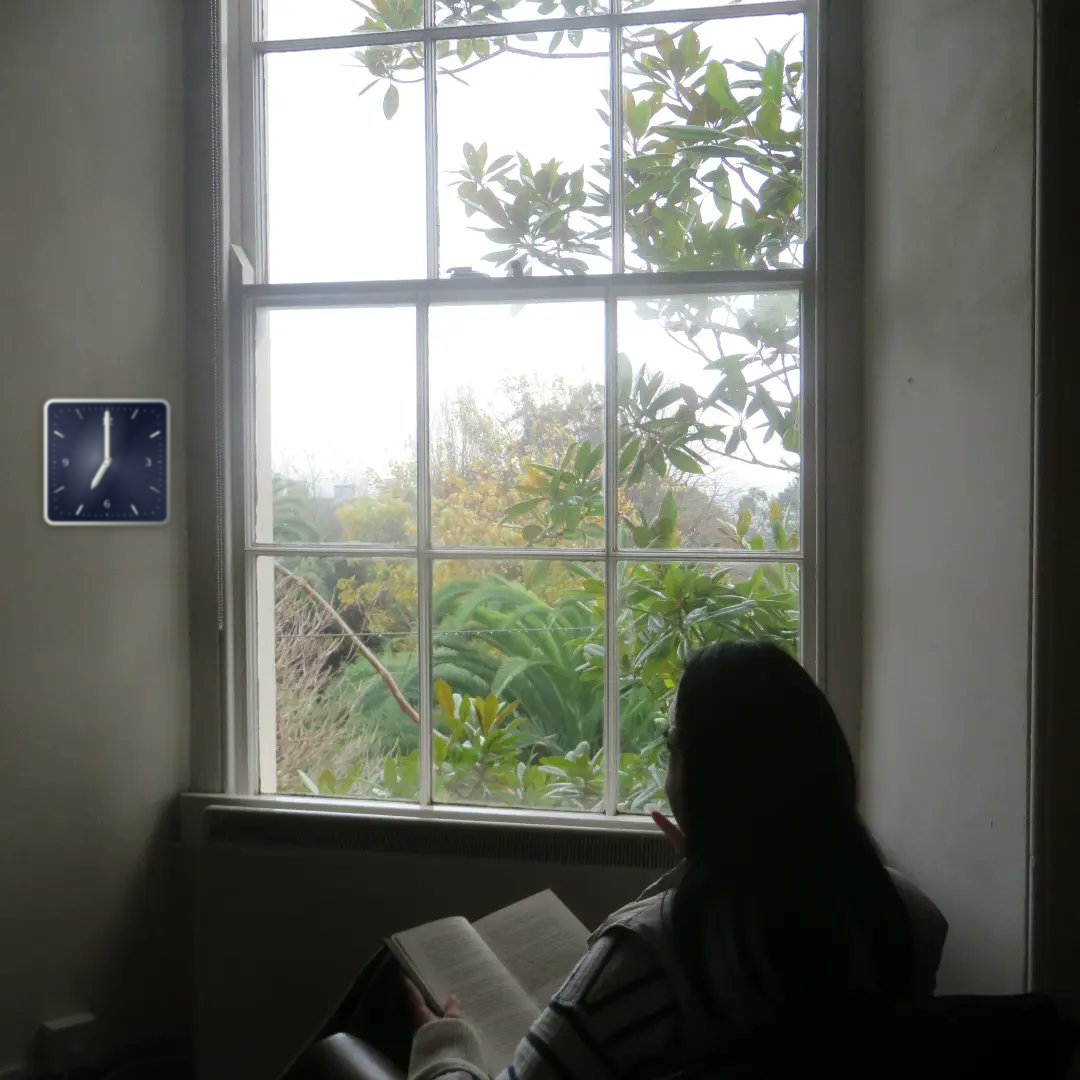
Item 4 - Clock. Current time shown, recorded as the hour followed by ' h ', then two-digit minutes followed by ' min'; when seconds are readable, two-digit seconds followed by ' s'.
7 h 00 min
